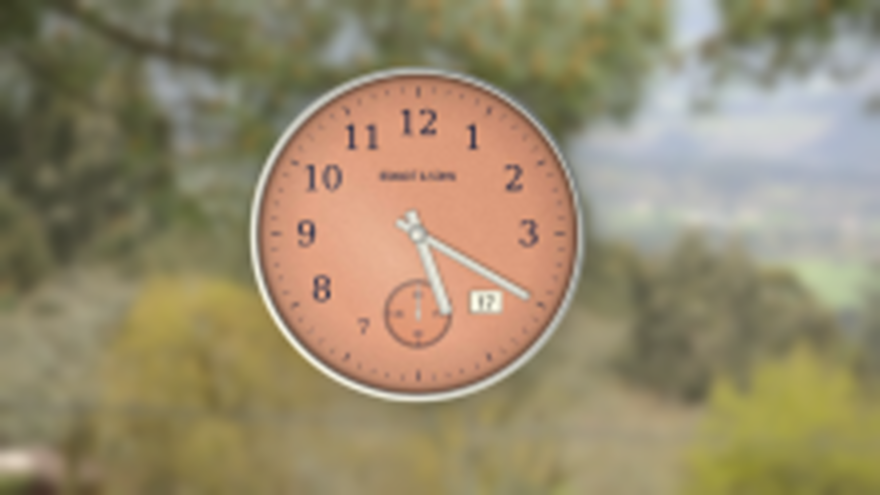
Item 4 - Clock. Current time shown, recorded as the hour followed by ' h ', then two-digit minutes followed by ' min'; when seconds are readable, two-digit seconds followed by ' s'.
5 h 20 min
